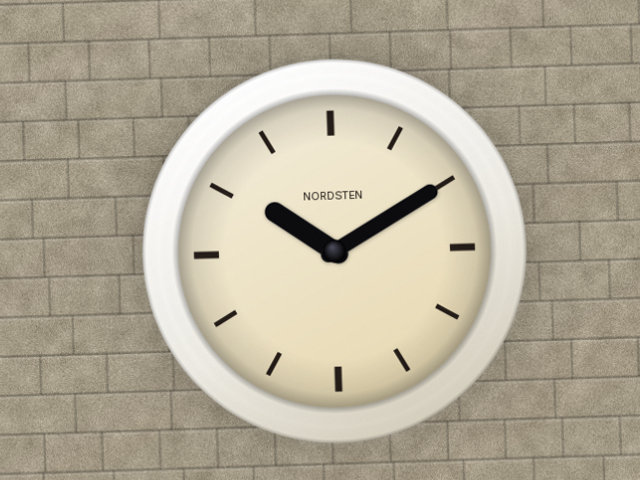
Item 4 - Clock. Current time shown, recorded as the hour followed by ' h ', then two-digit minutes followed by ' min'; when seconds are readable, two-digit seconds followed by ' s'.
10 h 10 min
